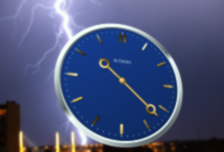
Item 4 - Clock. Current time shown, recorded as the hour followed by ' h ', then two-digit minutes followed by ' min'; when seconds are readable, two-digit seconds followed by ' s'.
10 h 22 min
